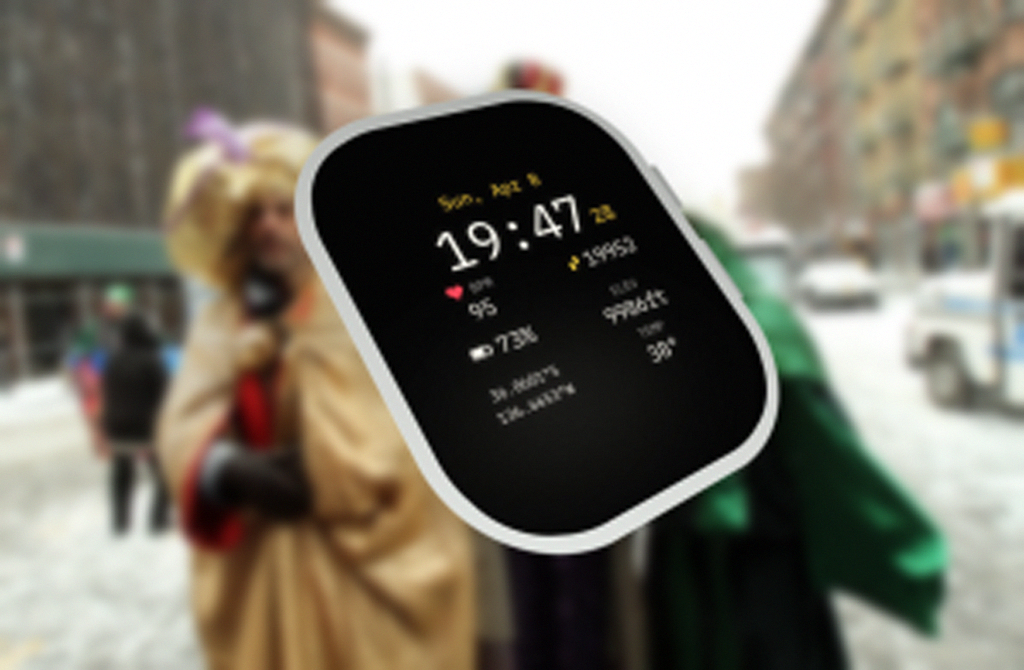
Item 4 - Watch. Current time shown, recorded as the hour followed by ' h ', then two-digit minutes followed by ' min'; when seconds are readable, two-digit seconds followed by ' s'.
19 h 47 min
